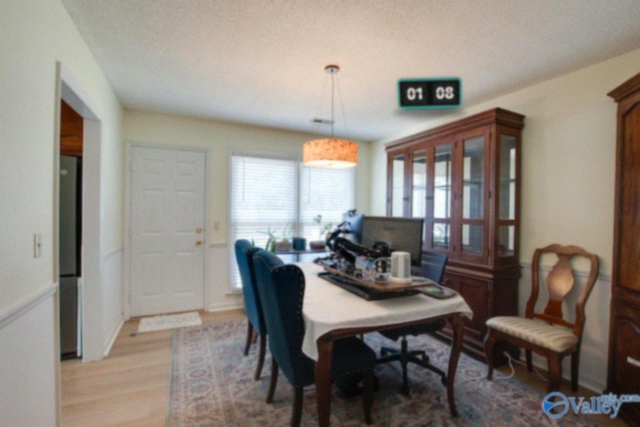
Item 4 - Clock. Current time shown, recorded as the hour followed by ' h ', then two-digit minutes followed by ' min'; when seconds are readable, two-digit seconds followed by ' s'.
1 h 08 min
